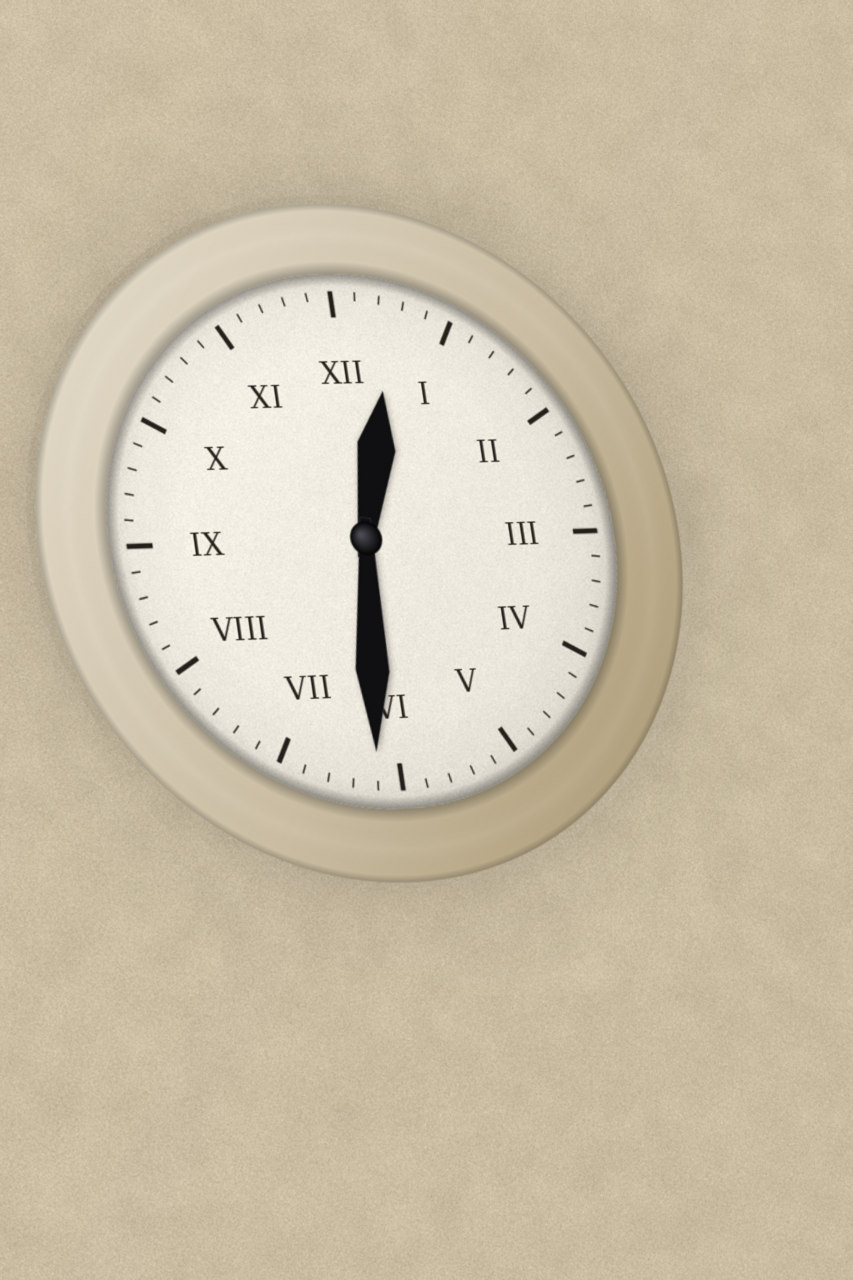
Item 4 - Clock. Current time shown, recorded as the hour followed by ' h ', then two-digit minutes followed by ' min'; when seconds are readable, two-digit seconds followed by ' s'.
12 h 31 min
